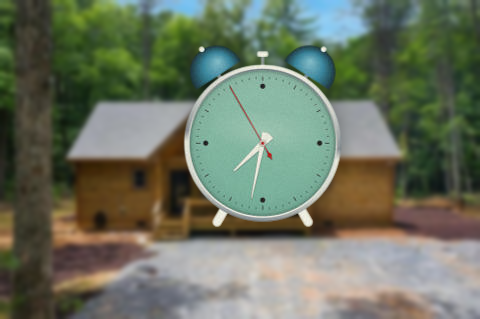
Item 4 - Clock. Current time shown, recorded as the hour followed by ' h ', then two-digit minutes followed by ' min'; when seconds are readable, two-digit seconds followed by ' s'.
7 h 31 min 55 s
